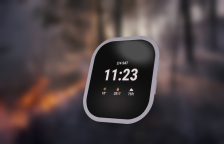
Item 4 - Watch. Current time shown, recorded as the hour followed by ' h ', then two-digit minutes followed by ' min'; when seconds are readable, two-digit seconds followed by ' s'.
11 h 23 min
